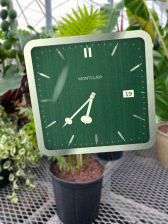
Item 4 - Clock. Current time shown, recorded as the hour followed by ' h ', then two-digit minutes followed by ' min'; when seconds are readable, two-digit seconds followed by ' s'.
6 h 38 min
